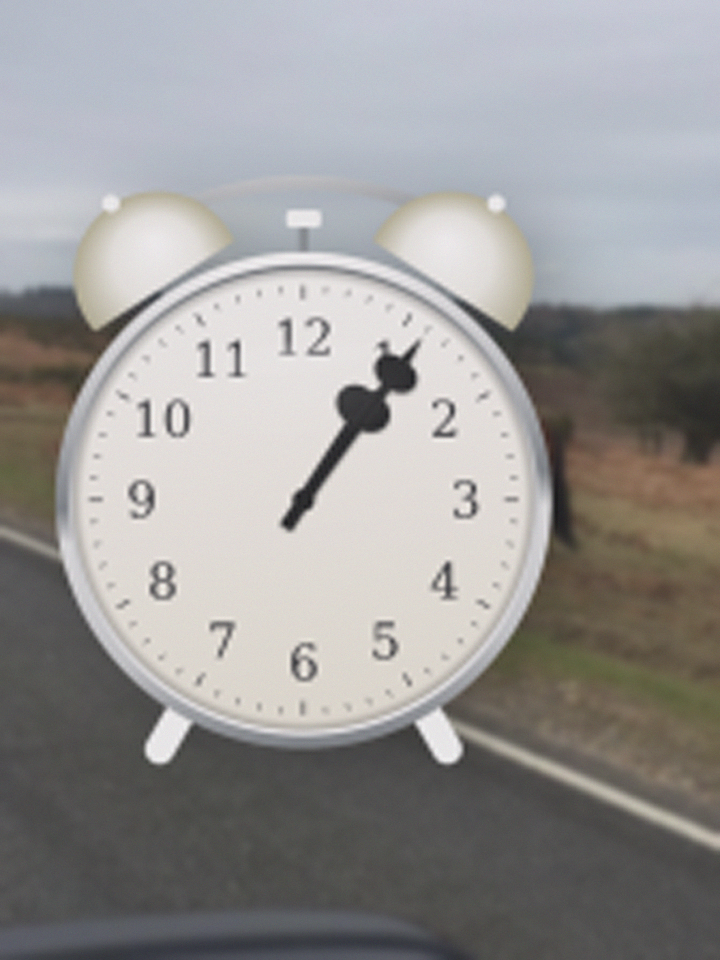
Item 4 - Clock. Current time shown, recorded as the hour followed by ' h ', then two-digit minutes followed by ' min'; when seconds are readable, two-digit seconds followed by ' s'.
1 h 06 min
